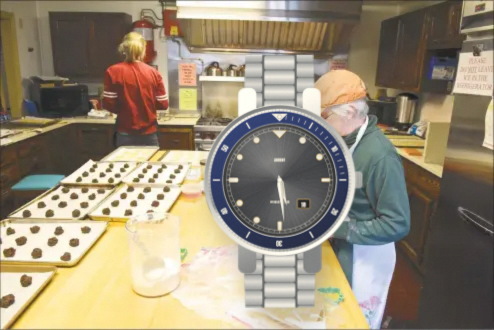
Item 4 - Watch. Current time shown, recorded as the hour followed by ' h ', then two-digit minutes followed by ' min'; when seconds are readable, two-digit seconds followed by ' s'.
5 h 29 min
